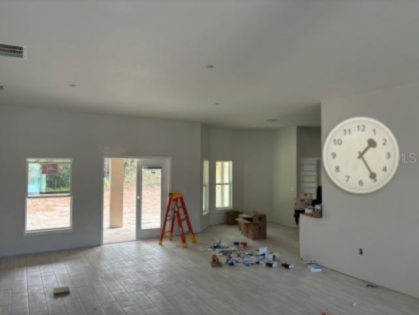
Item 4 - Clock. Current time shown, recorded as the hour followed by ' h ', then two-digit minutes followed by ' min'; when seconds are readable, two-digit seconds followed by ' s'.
1 h 25 min
